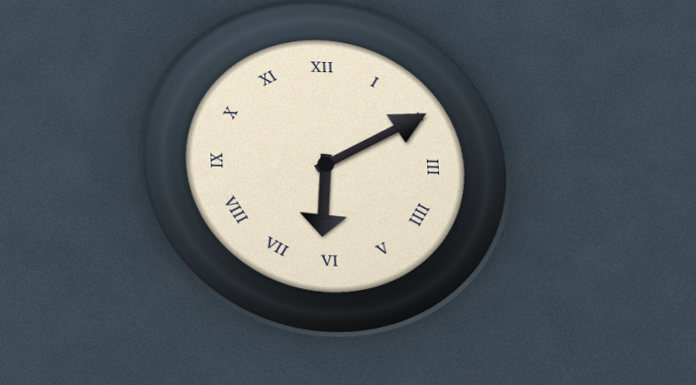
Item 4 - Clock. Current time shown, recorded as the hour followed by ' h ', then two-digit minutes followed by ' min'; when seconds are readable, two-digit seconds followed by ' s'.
6 h 10 min
